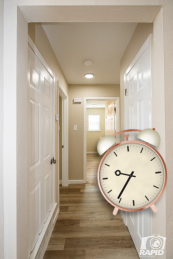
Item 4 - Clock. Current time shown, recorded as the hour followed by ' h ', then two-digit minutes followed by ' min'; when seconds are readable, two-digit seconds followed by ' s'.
9 h 36 min
